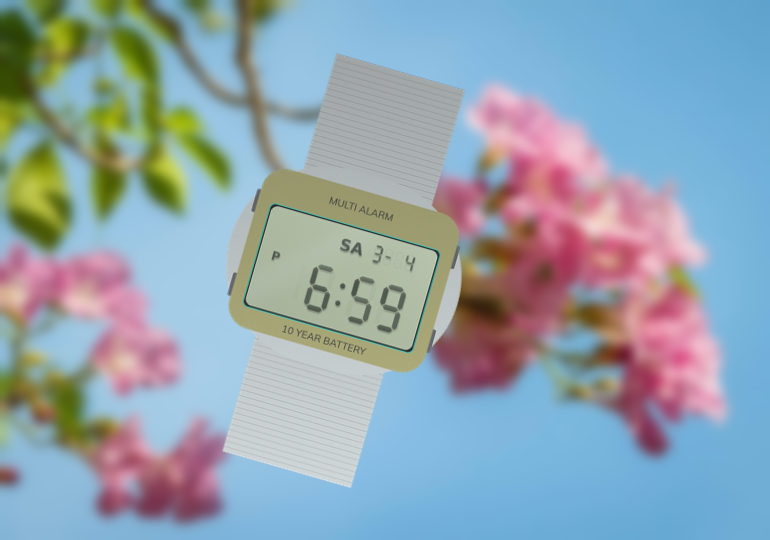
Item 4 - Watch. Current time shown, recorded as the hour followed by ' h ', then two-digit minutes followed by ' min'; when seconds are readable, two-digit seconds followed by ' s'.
6 h 59 min
